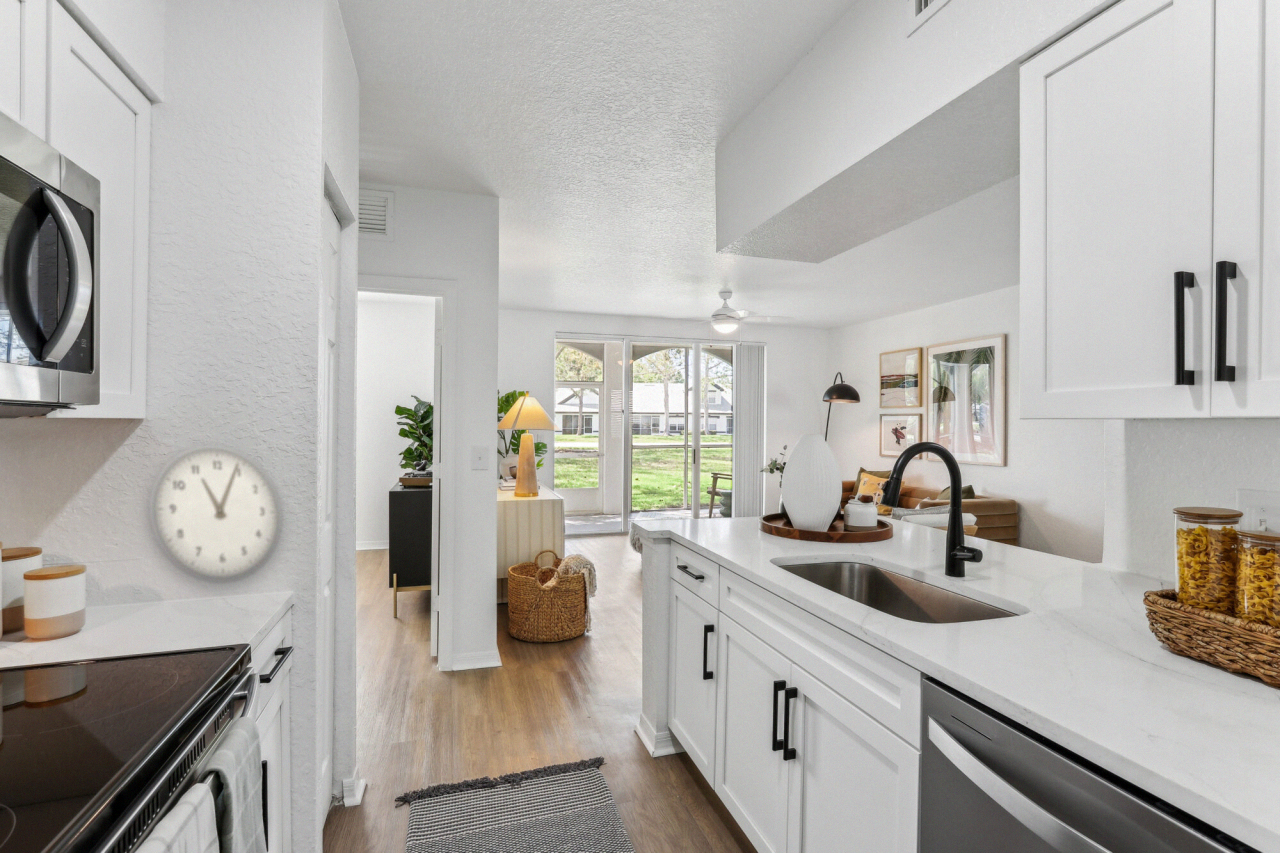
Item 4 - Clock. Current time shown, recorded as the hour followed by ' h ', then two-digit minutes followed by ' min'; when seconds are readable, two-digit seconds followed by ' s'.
11 h 04 min
